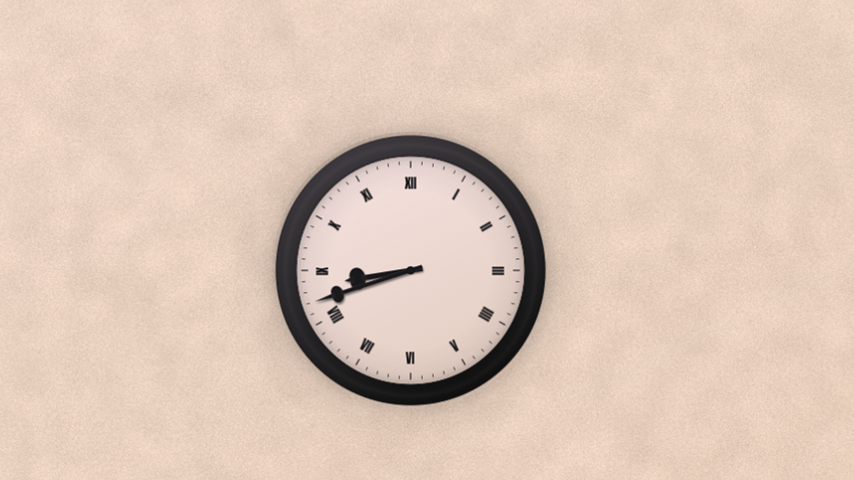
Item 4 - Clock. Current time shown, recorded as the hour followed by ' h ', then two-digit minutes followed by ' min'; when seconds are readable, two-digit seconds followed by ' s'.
8 h 42 min
